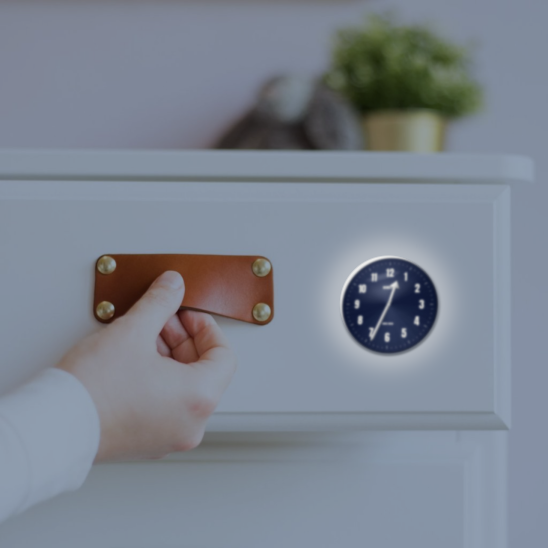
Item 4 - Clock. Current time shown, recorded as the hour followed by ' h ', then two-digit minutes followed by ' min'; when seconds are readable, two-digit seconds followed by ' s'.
12 h 34 min
